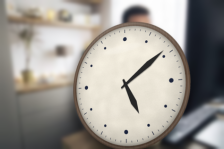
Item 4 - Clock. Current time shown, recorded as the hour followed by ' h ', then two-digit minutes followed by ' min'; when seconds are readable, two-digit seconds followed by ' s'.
5 h 09 min
